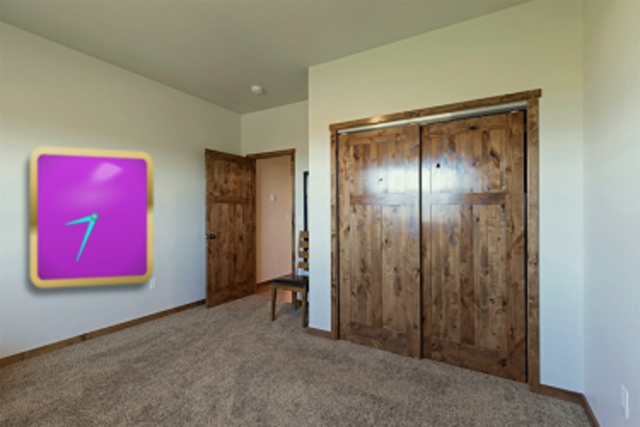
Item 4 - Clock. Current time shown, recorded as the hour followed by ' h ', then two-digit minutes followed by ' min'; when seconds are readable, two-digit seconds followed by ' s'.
8 h 34 min
